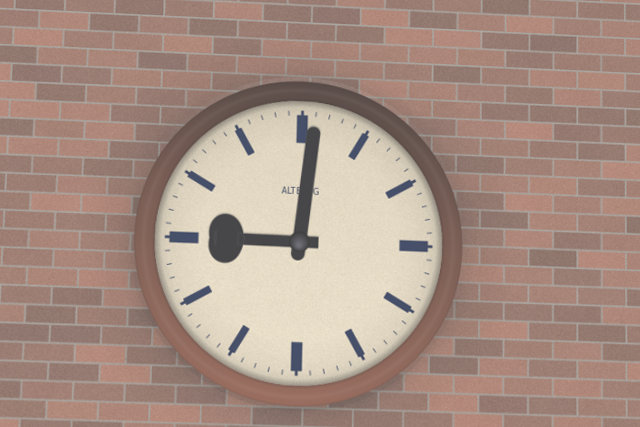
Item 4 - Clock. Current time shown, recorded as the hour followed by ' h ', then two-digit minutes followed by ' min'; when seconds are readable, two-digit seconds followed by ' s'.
9 h 01 min
